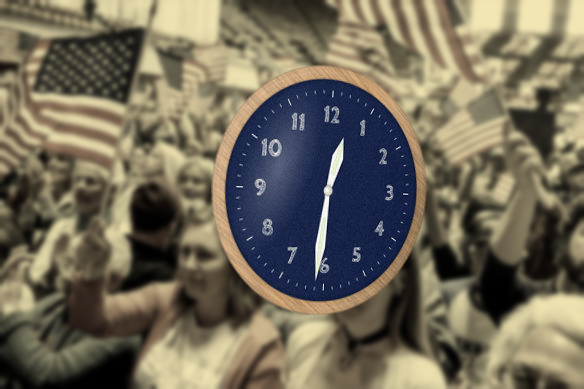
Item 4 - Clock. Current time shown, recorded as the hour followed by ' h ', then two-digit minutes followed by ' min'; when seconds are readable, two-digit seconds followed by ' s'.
12 h 31 min
